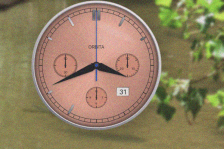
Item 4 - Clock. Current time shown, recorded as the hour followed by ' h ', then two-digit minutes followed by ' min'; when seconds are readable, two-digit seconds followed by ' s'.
3 h 41 min
